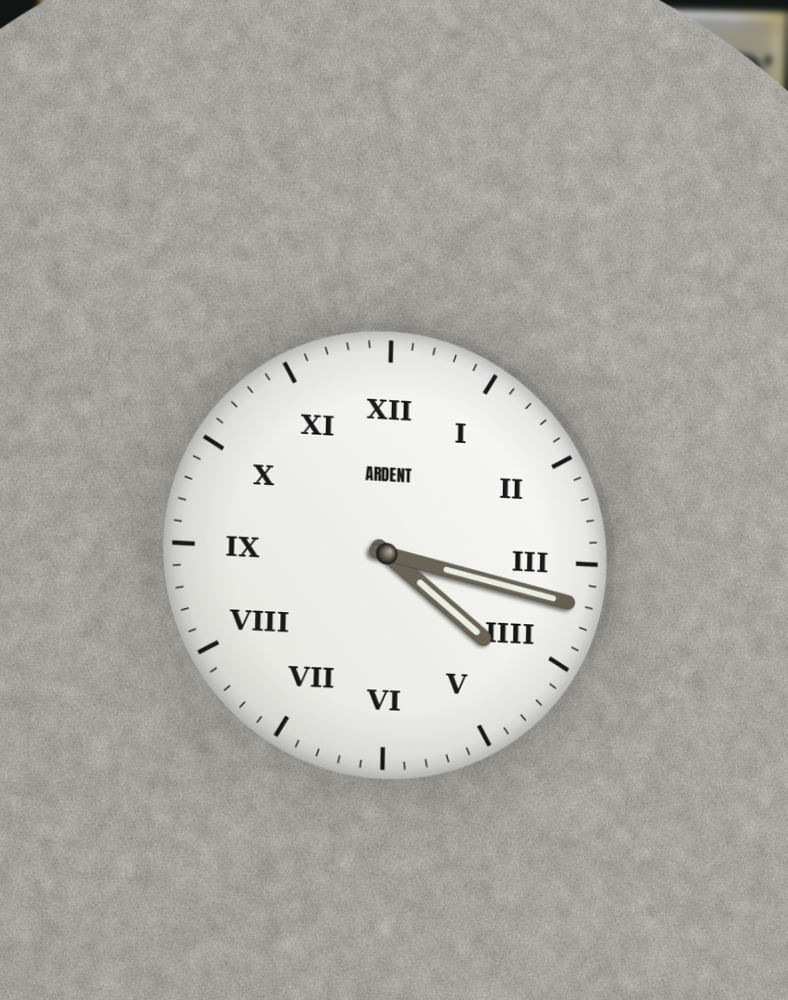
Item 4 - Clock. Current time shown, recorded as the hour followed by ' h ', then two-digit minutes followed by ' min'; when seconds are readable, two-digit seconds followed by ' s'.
4 h 17 min
